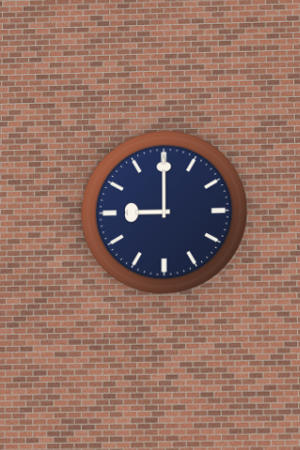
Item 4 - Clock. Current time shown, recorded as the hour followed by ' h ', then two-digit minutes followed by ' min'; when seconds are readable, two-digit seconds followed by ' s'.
9 h 00 min
